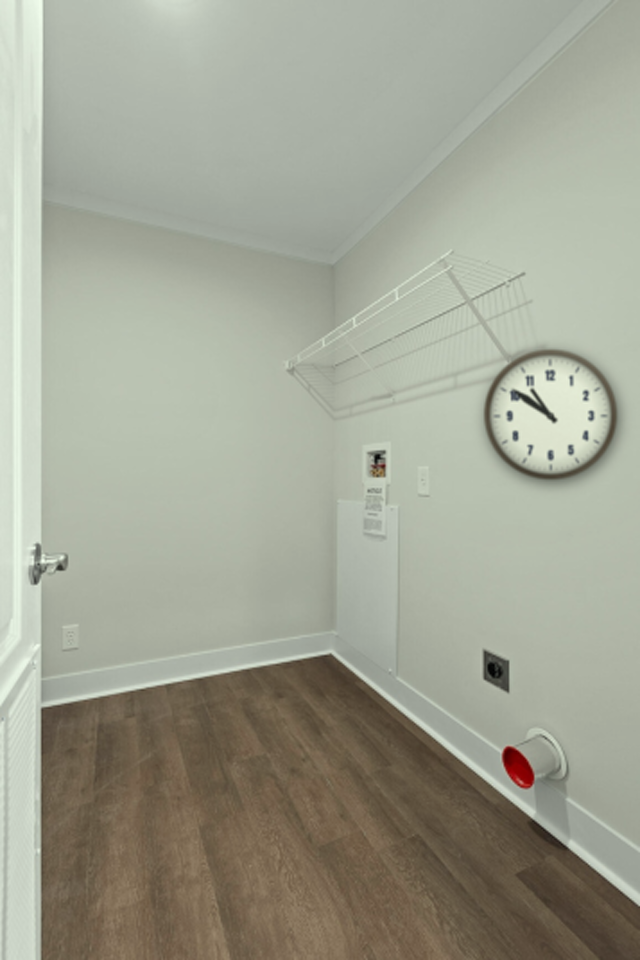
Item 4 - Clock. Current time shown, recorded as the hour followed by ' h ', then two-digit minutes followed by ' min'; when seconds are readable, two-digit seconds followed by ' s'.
10 h 51 min
